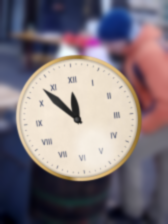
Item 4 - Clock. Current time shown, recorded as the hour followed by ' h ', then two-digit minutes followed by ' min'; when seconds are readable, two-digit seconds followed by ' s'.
11 h 53 min
